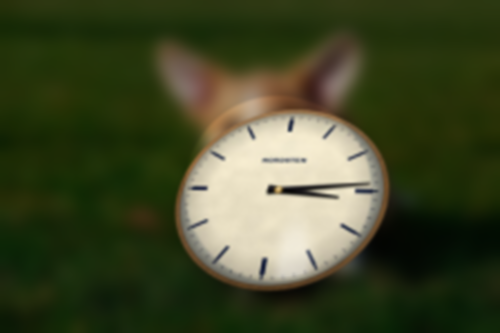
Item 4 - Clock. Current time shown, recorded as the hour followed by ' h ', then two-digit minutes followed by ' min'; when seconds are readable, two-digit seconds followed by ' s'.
3 h 14 min
